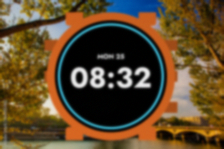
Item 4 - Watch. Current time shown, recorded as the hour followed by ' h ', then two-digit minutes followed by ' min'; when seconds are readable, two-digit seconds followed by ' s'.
8 h 32 min
